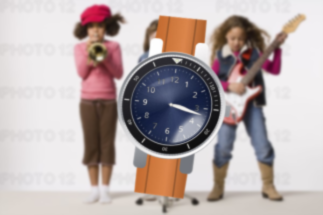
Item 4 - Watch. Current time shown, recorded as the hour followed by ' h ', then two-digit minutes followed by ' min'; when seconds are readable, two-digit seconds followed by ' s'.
3 h 17 min
